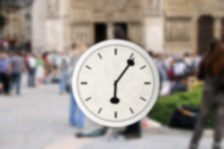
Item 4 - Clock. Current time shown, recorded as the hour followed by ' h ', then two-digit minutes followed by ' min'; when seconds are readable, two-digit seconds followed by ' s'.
6 h 06 min
